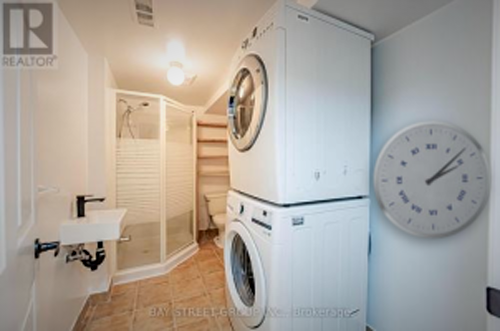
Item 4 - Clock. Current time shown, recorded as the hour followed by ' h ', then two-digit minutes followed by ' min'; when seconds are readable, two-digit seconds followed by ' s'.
2 h 08 min
